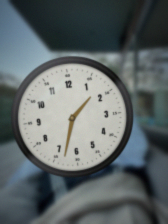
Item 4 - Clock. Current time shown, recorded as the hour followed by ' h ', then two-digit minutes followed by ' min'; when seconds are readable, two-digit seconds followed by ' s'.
1 h 33 min
